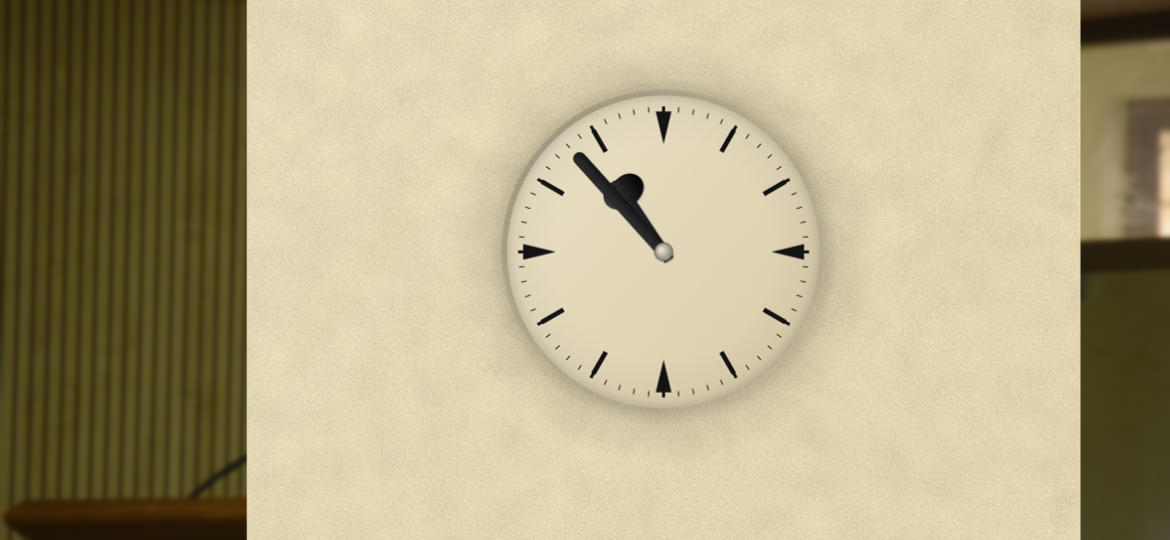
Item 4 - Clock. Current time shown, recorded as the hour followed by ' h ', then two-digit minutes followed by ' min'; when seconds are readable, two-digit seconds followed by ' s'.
10 h 53 min
